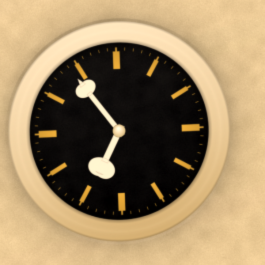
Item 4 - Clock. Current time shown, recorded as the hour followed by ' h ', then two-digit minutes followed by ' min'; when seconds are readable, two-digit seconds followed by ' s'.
6 h 54 min
